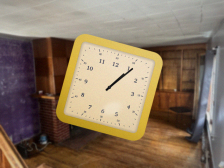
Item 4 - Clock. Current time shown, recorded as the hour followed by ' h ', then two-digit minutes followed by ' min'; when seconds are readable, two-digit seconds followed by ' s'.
1 h 06 min
